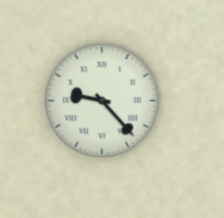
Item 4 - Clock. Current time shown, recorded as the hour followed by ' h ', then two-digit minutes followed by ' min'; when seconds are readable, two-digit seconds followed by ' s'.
9 h 23 min
